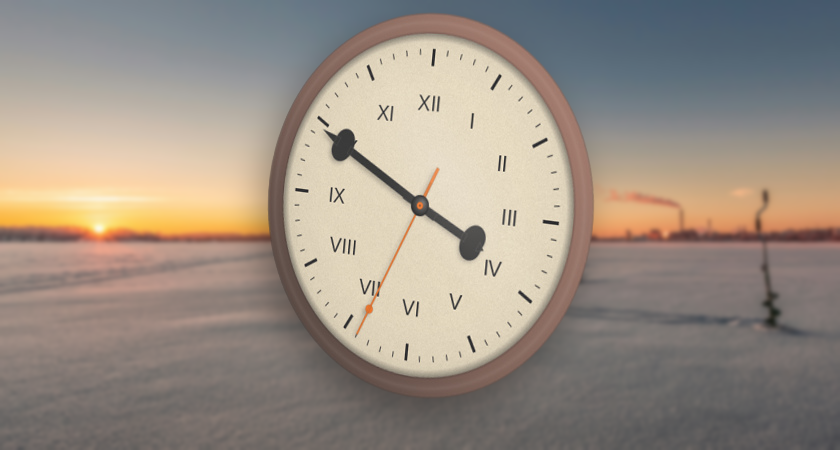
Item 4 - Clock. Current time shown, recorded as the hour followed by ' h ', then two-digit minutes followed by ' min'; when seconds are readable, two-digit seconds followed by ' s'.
3 h 49 min 34 s
